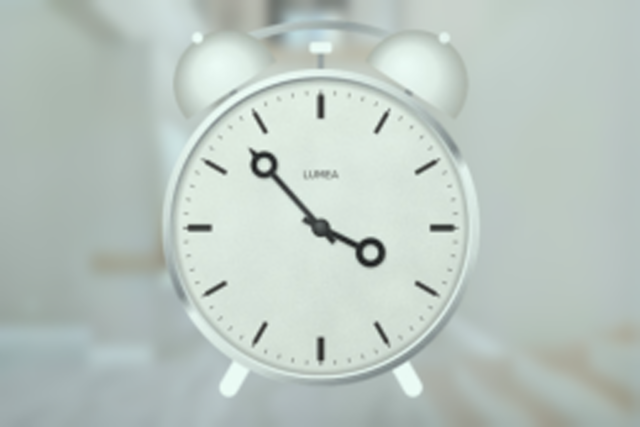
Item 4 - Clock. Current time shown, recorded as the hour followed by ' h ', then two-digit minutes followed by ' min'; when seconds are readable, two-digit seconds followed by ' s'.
3 h 53 min
